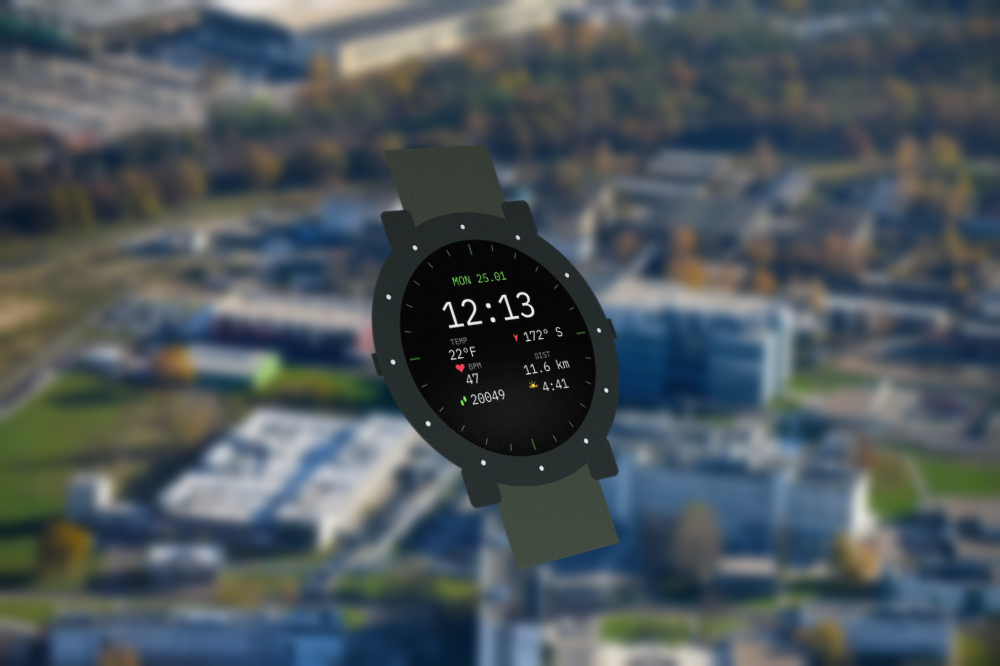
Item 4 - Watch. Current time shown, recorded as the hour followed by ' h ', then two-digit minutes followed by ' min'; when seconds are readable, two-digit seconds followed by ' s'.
12 h 13 min
